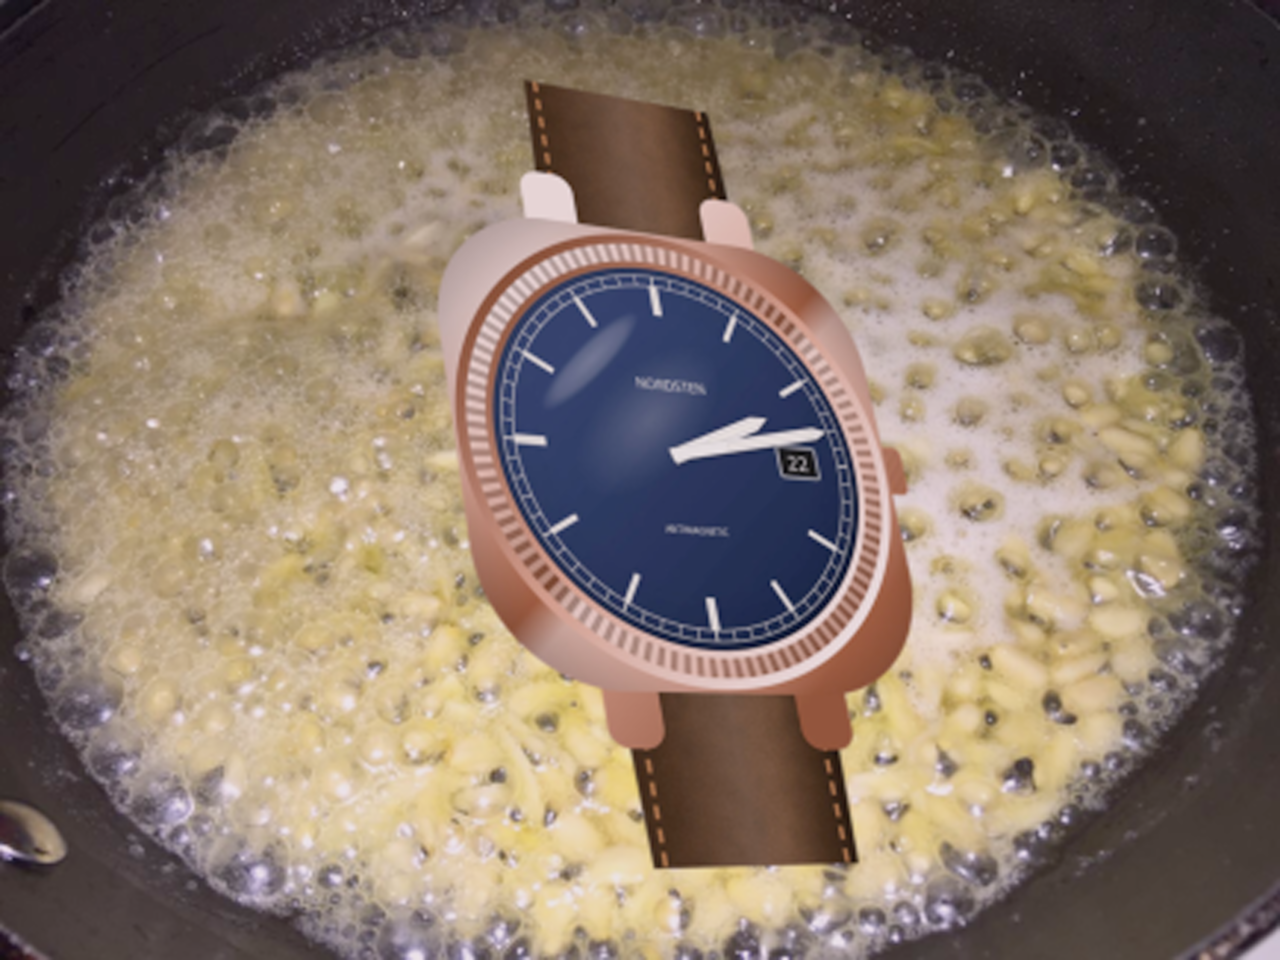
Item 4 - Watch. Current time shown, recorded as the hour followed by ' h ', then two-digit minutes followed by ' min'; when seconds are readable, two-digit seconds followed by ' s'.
2 h 13 min
